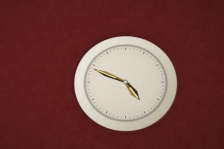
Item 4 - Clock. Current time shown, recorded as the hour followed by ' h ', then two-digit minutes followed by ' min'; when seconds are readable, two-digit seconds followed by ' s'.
4 h 49 min
